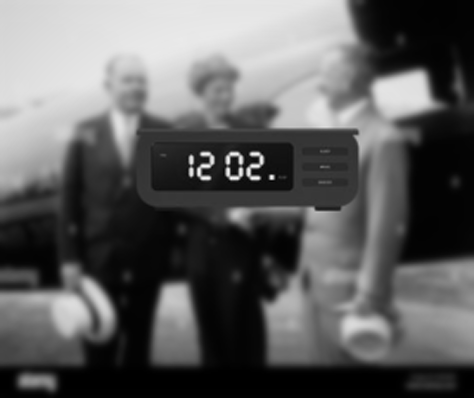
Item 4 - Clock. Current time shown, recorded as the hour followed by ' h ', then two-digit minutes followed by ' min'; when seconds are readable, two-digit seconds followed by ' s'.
12 h 02 min
